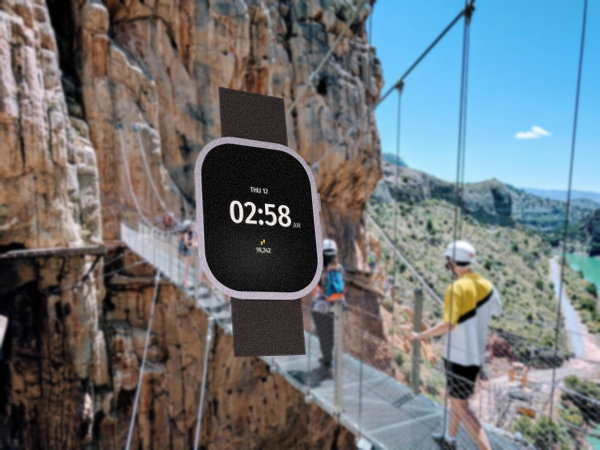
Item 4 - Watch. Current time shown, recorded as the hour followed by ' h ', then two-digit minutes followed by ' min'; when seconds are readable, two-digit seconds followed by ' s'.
2 h 58 min
